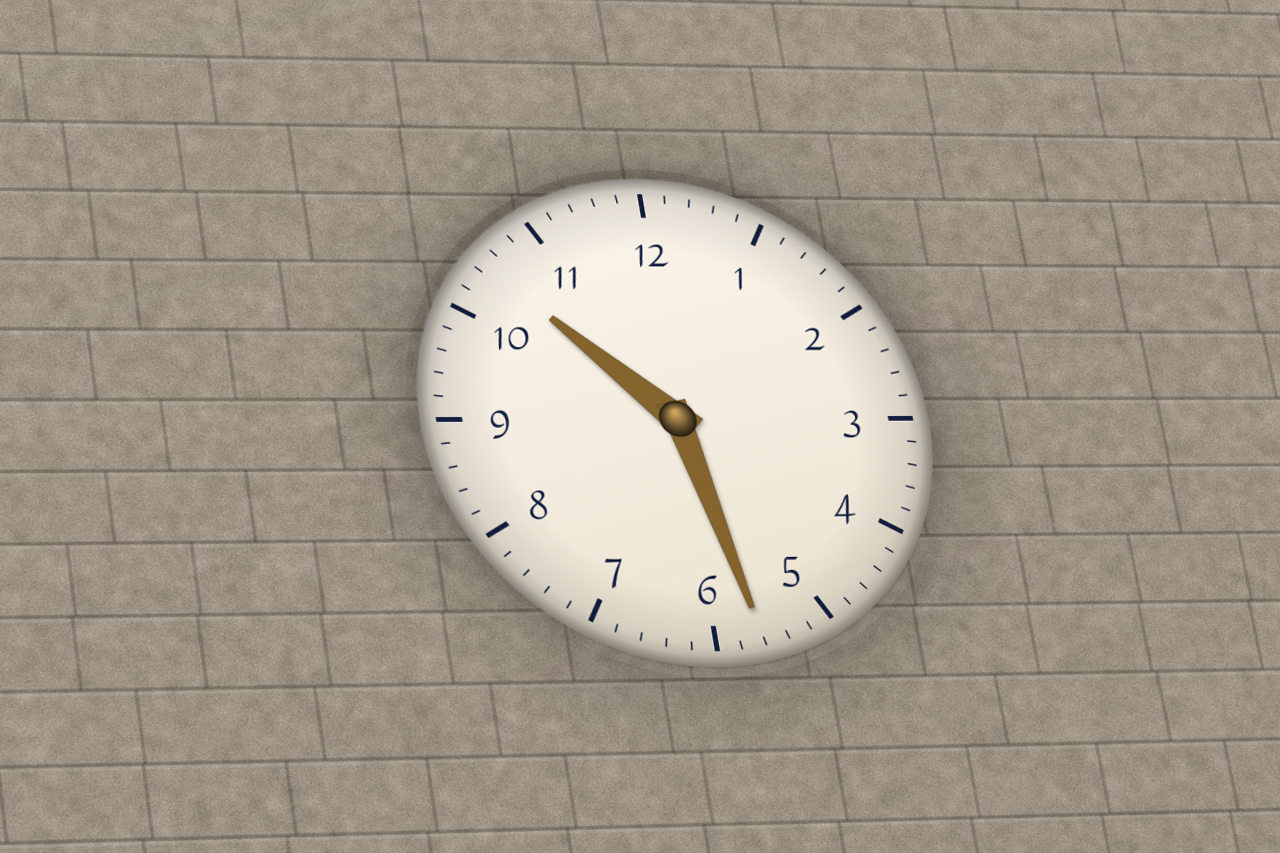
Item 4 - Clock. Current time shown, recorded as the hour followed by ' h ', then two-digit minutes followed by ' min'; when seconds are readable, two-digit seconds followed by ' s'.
10 h 28 min
